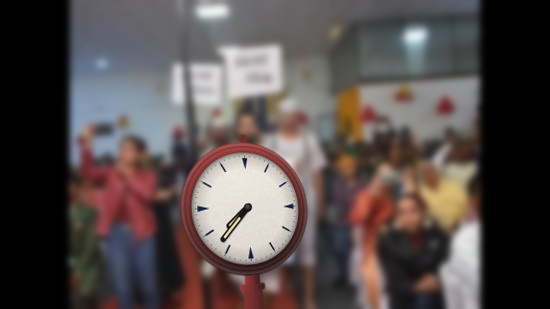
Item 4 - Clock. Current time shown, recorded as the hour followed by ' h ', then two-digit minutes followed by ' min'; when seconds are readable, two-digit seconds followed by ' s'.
7 h 37 min
